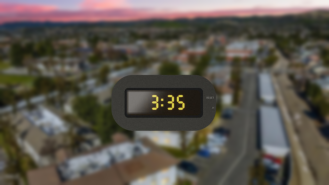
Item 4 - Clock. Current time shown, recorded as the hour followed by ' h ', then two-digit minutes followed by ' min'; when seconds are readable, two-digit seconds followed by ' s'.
3 h 35 min
